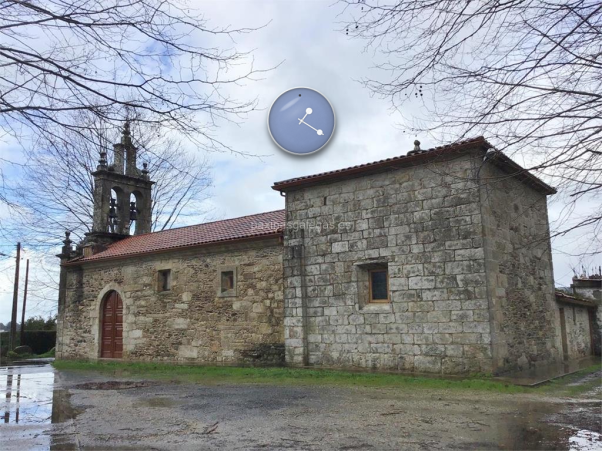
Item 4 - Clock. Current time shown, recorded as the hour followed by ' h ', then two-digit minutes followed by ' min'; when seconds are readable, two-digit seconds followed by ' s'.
1 h 21 min
